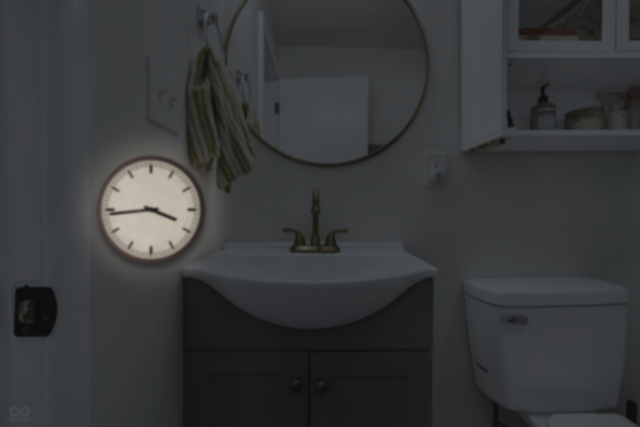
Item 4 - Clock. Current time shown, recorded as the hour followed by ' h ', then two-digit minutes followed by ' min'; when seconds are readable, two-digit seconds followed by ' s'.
3 h 44 min
